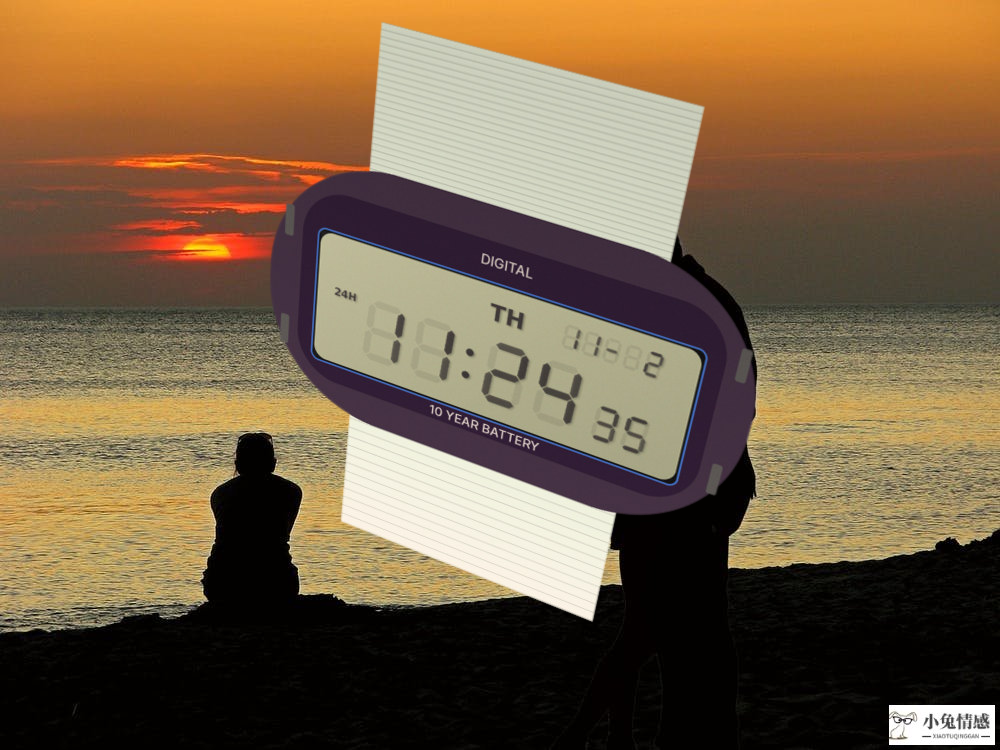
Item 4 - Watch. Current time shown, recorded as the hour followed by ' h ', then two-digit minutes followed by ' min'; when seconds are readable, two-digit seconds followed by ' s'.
11 h 24 min 35 s
